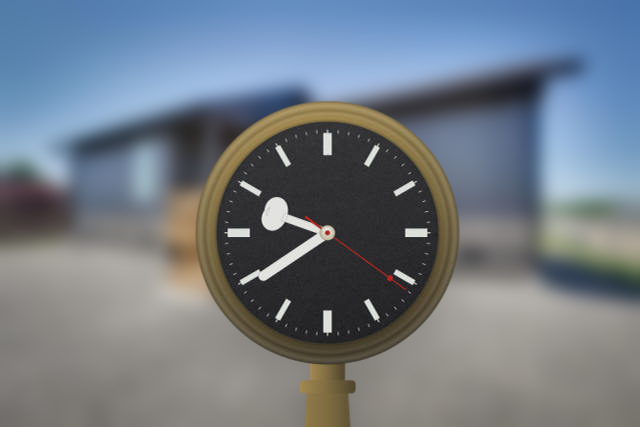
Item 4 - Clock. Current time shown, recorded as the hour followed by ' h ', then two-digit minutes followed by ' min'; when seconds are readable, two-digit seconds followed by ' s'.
9 h 39 min 21 s
